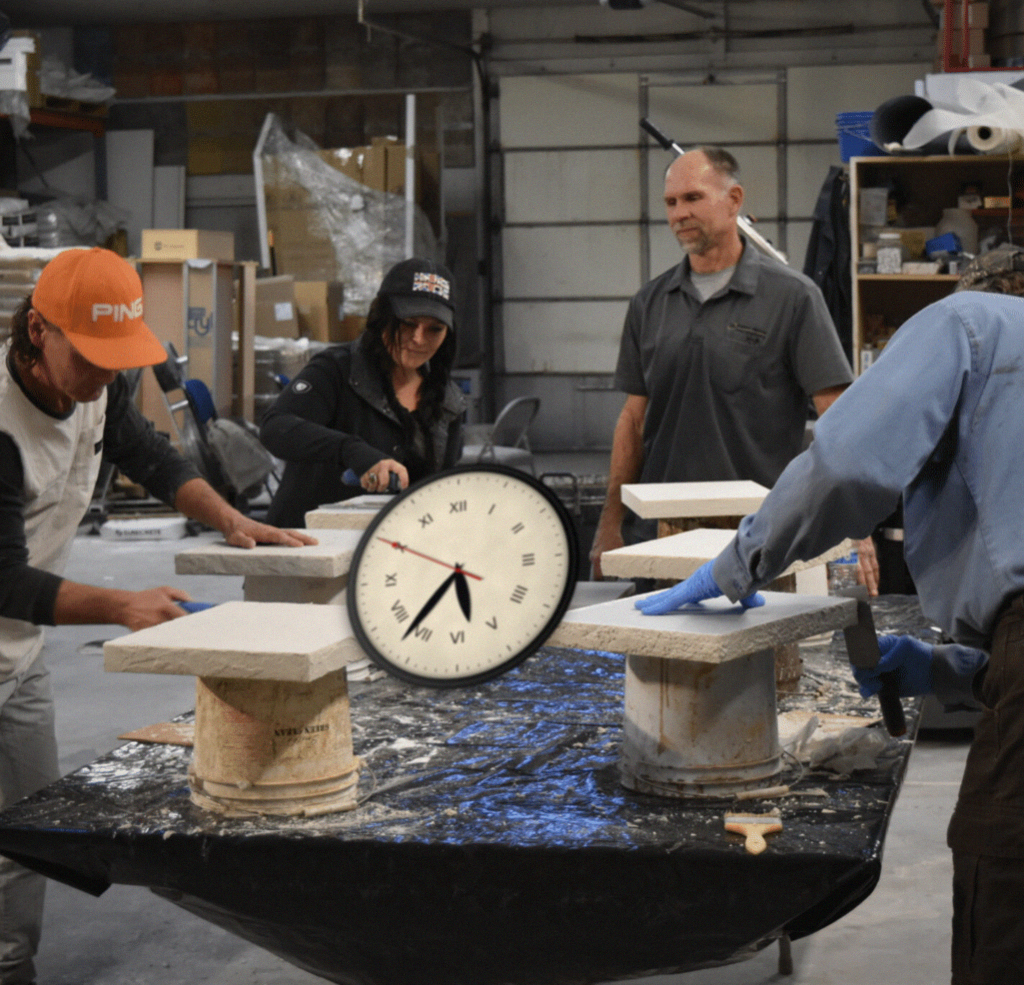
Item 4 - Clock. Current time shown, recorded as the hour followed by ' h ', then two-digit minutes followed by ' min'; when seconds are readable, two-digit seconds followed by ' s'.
5 h 36 min 50 s
